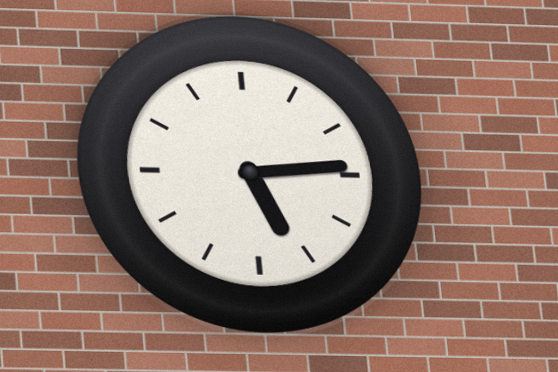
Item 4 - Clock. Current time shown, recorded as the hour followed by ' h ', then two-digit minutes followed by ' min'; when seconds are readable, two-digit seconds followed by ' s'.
5 h 14 min
